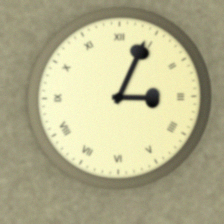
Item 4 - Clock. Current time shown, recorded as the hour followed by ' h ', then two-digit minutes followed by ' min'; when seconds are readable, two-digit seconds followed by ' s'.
3 h 04 min
